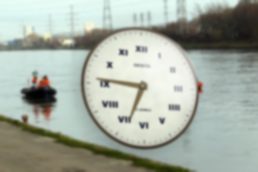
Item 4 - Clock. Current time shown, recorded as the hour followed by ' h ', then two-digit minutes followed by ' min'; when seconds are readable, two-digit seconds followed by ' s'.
6 h 46 min
